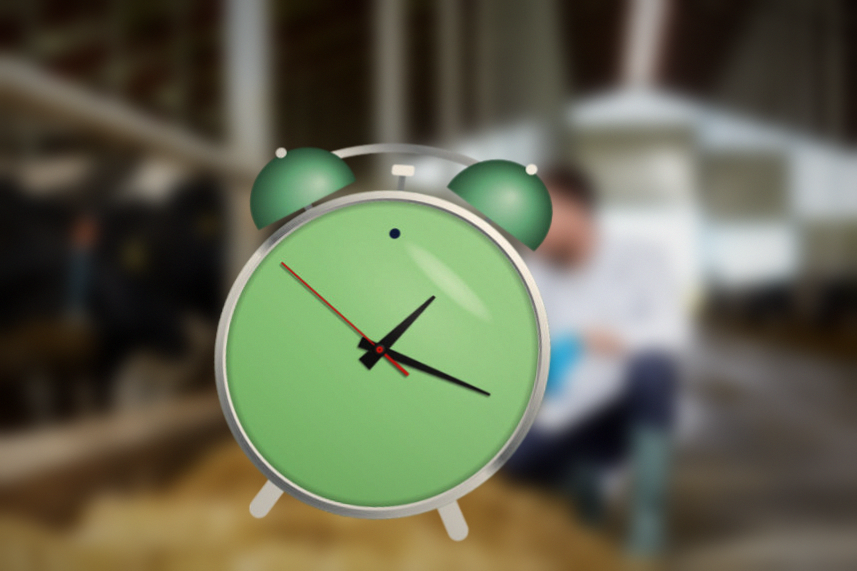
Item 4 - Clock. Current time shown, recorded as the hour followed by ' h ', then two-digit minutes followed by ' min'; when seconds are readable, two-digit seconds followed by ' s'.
1 h 17 min 51 s
